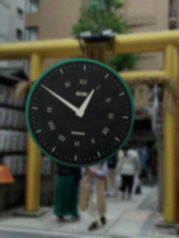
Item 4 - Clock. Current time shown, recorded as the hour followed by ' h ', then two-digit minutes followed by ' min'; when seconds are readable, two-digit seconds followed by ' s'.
12 h 50 min
